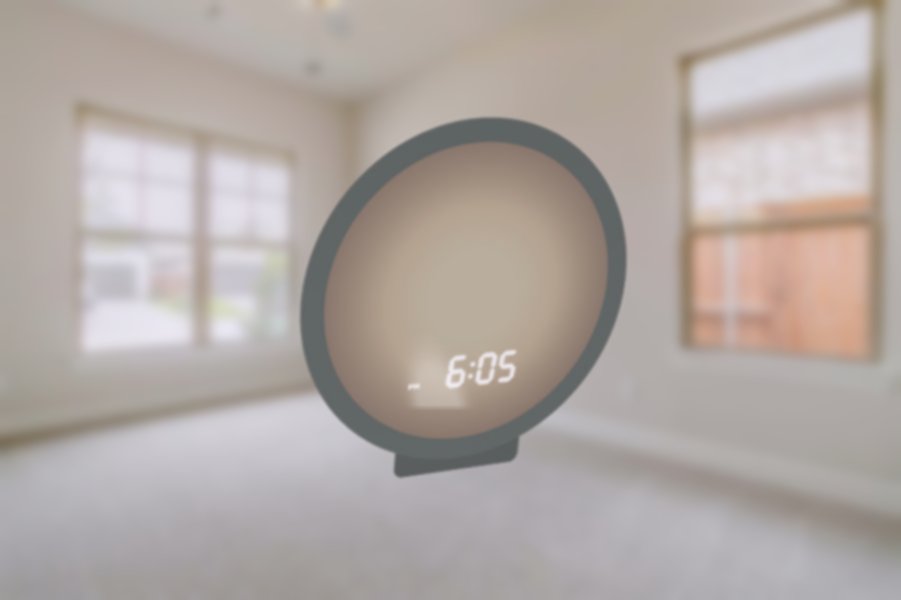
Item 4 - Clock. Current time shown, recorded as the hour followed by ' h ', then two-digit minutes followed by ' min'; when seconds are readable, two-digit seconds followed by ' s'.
6 h 05 min
